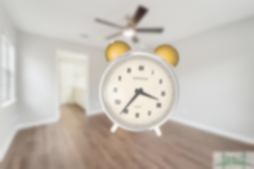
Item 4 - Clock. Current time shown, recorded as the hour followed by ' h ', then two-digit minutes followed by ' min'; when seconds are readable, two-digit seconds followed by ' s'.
3 h 36 min
